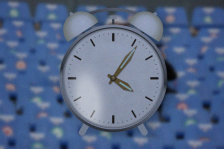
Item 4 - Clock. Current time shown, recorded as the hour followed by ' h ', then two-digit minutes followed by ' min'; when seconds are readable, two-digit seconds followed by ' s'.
4 h 06 min
